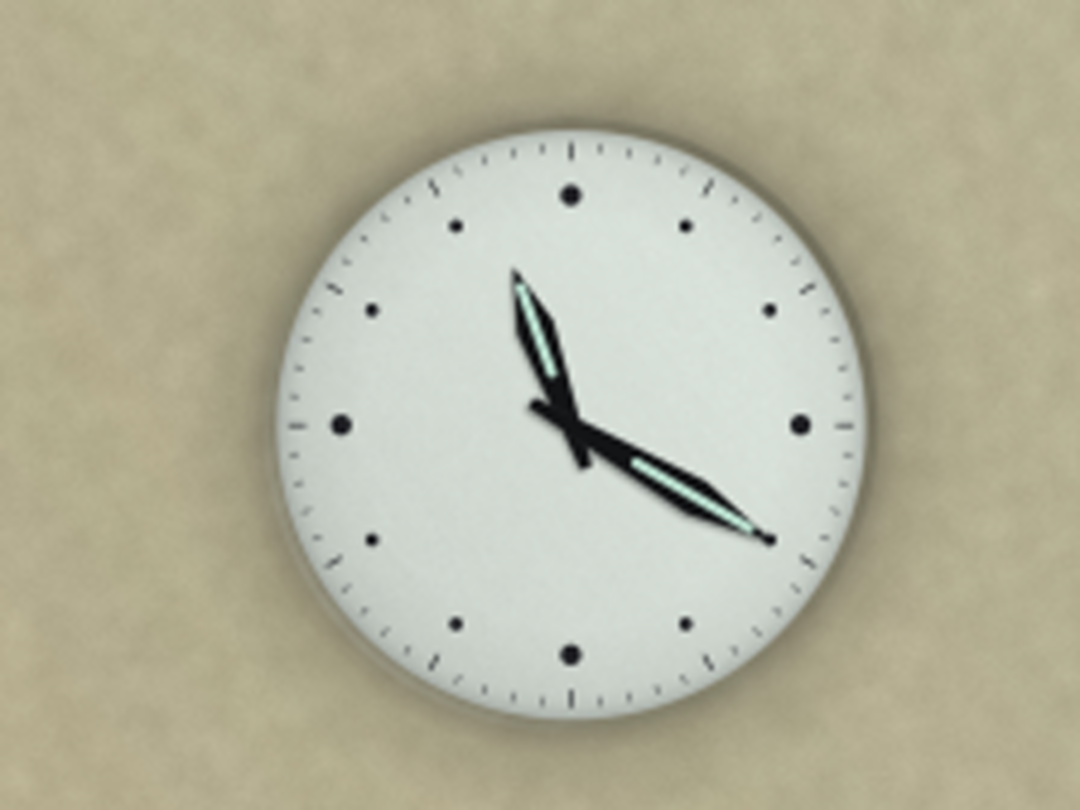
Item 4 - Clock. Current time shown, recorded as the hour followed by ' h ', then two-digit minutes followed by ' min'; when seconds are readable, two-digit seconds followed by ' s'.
11 h 20 min
